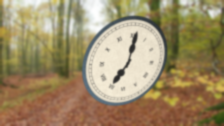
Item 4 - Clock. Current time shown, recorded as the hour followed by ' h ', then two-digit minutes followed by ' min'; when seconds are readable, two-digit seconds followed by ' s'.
7 h 01 min
